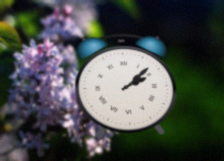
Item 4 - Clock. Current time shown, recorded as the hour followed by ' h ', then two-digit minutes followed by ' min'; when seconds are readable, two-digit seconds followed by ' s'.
2 h 08 min
